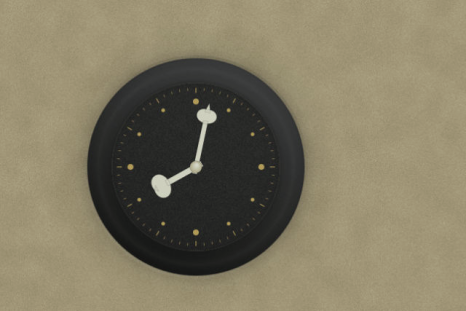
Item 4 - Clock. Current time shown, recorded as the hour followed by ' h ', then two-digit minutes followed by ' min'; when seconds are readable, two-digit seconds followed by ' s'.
8 h 02 min
